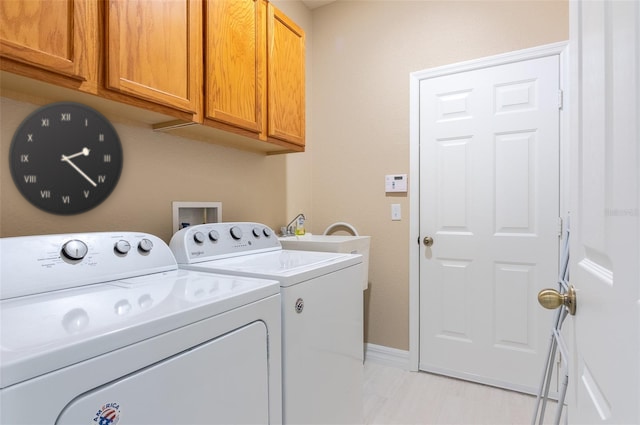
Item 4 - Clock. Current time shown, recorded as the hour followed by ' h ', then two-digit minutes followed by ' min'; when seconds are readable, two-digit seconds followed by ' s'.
2 h 22 min
